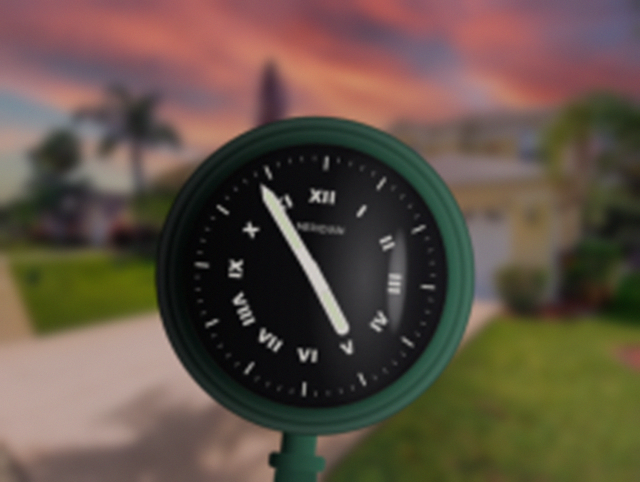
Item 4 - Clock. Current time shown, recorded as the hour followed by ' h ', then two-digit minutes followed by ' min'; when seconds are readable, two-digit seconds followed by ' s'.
4 h 54 min
